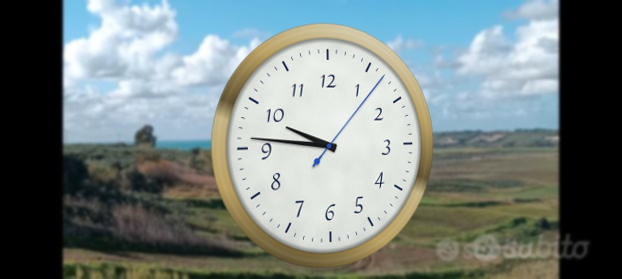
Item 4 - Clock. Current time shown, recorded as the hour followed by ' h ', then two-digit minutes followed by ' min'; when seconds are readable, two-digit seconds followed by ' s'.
9 h 46 min 07 s
